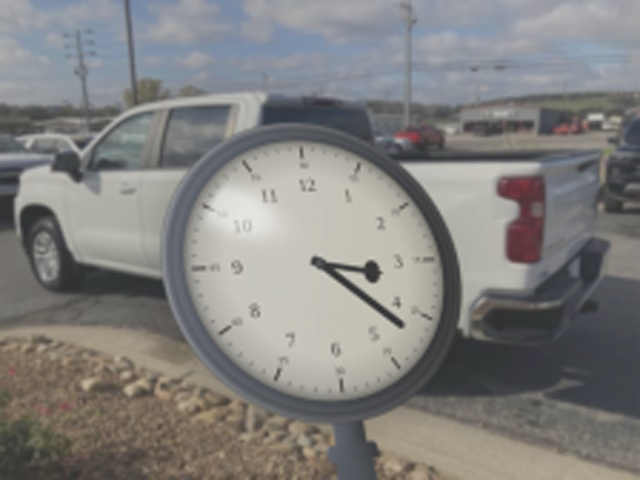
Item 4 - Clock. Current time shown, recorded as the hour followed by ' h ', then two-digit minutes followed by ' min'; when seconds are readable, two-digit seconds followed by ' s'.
3 h 22 min
